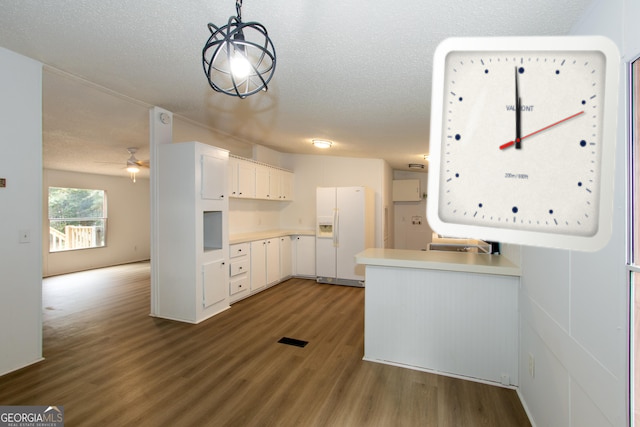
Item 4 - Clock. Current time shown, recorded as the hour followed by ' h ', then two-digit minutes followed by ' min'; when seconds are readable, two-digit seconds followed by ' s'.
11 h 59 min 11 s
